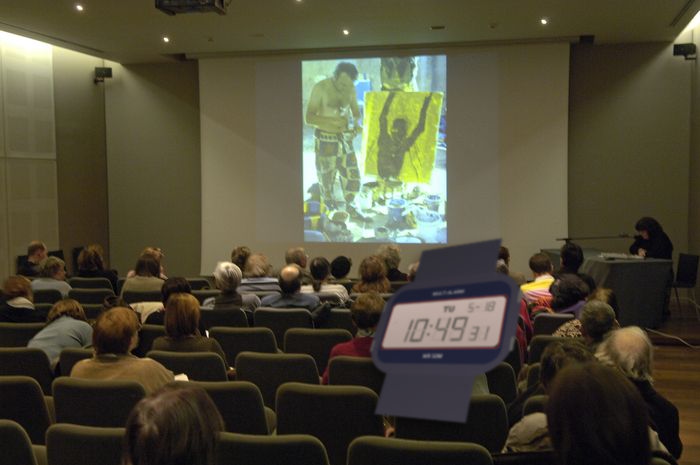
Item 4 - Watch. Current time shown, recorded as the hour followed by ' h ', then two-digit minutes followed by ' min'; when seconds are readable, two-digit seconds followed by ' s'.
10 h 49 min 31 s
